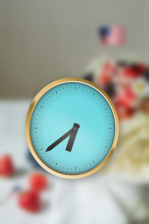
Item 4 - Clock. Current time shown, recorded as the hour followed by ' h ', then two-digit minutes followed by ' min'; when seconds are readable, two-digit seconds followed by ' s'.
6 h 39 min
